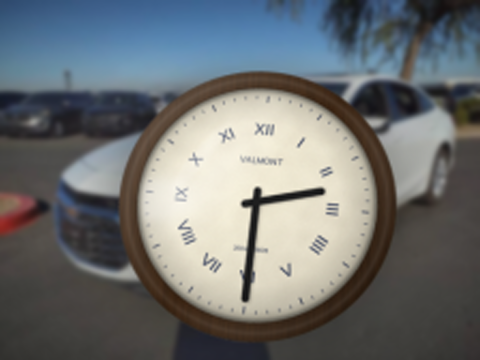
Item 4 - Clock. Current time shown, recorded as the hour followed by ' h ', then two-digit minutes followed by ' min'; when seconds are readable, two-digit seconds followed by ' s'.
2 h 30 min
